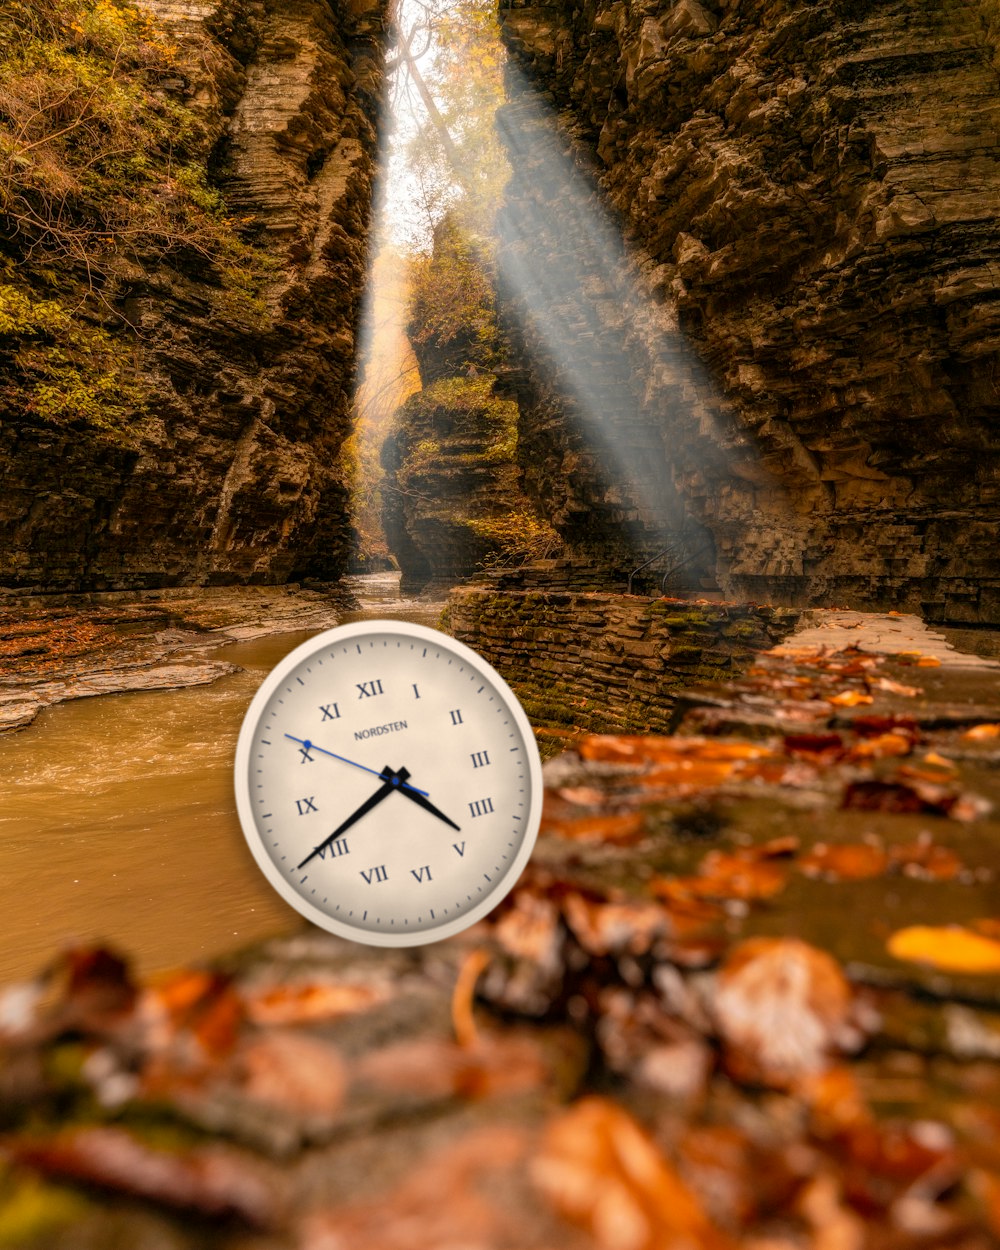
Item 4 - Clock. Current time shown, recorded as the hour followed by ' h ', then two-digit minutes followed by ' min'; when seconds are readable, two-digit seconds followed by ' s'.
4 h 40 min 51 s
